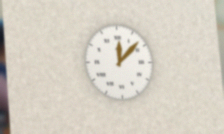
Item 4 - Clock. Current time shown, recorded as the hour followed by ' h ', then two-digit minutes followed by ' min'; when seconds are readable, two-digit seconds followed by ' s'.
12 h 08 min
